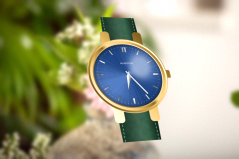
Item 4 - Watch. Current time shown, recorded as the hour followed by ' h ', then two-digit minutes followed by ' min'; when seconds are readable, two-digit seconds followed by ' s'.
6 h 24 min
